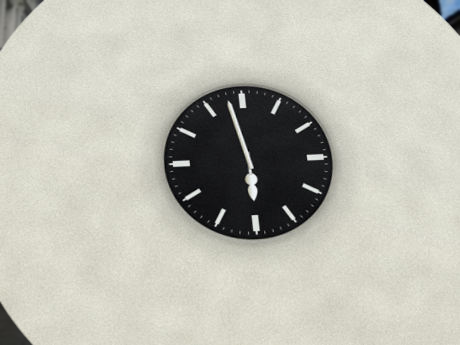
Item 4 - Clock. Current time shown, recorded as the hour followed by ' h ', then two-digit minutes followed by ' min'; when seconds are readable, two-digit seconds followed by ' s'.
5 h 58 min
